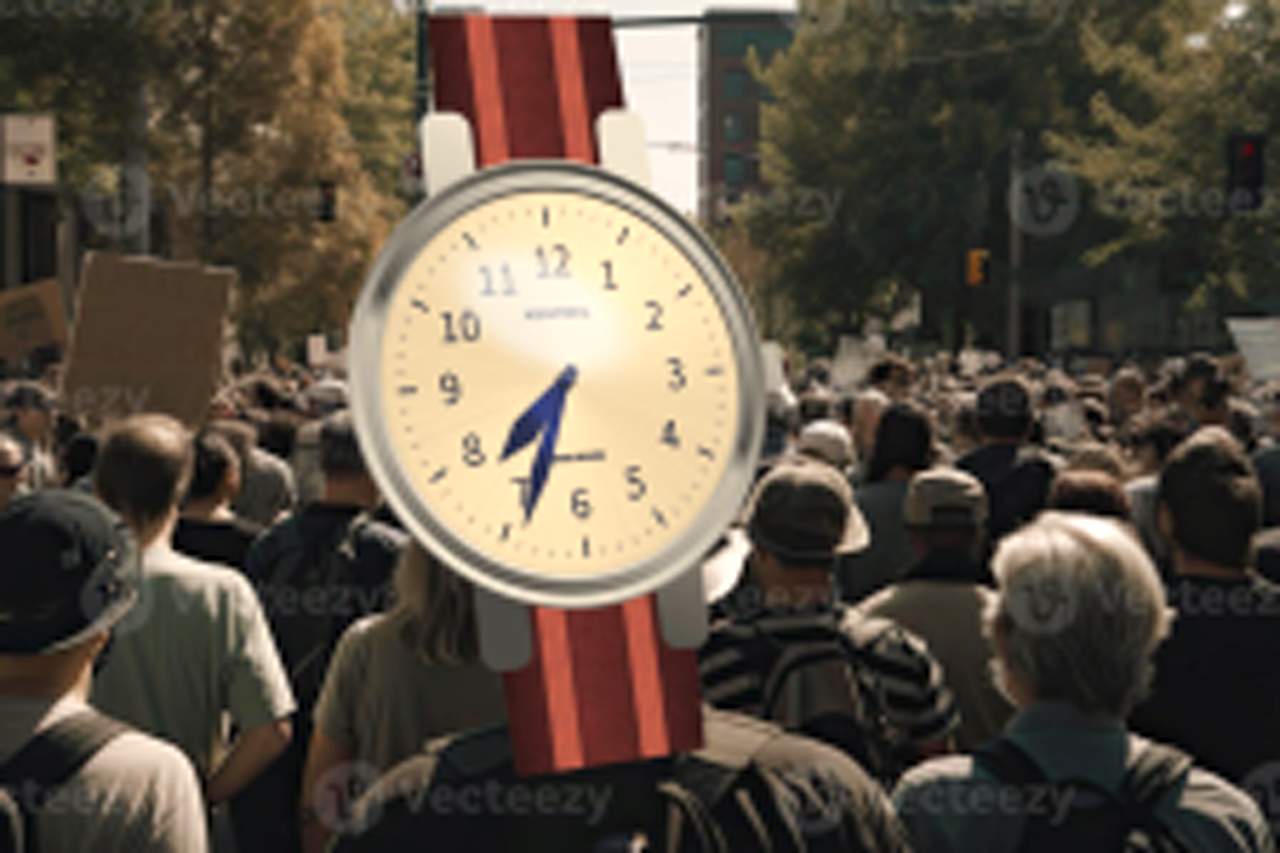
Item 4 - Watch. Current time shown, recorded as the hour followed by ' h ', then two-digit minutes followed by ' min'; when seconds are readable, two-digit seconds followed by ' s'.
7 h 34 min
